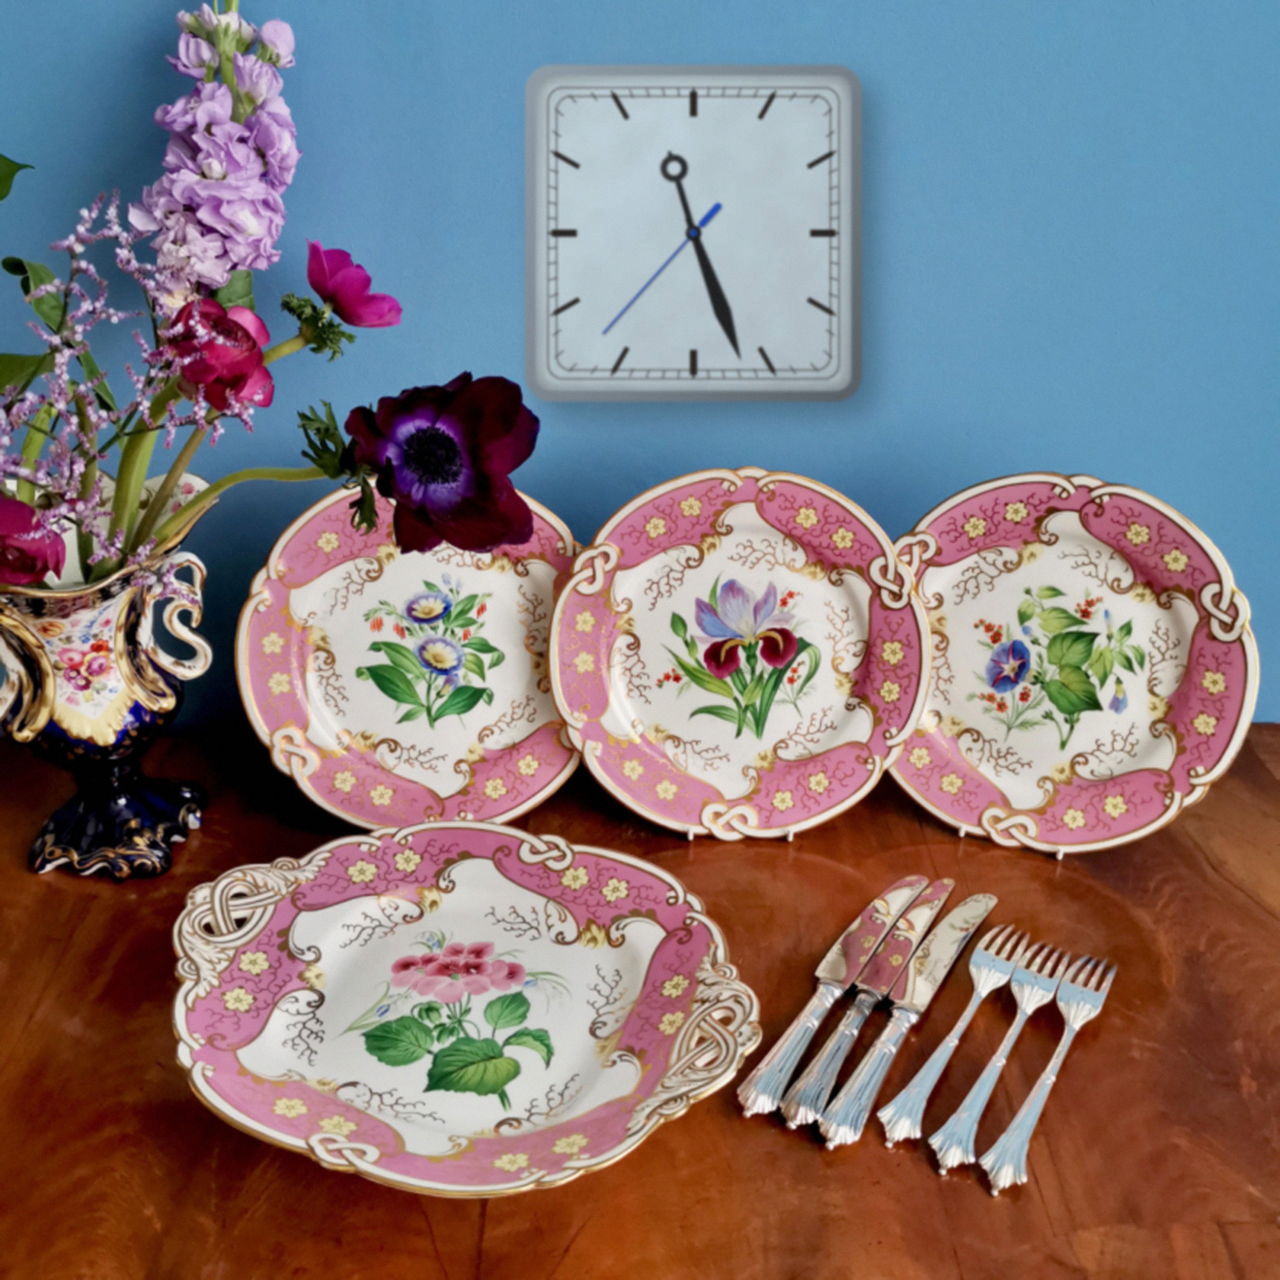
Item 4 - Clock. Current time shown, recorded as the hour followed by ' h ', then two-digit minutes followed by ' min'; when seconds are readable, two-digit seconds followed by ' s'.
11 h 26 min 37 s
